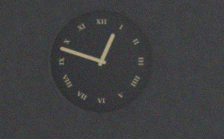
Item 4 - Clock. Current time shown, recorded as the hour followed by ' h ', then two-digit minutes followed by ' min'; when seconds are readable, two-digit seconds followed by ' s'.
12 h 48 min
